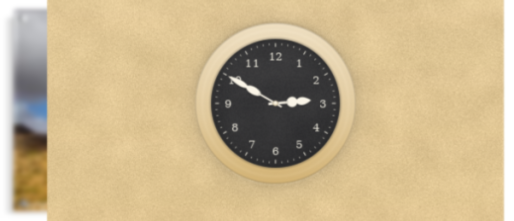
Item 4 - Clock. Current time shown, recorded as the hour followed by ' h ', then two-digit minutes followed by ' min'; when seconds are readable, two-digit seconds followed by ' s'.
2 h 50 min
